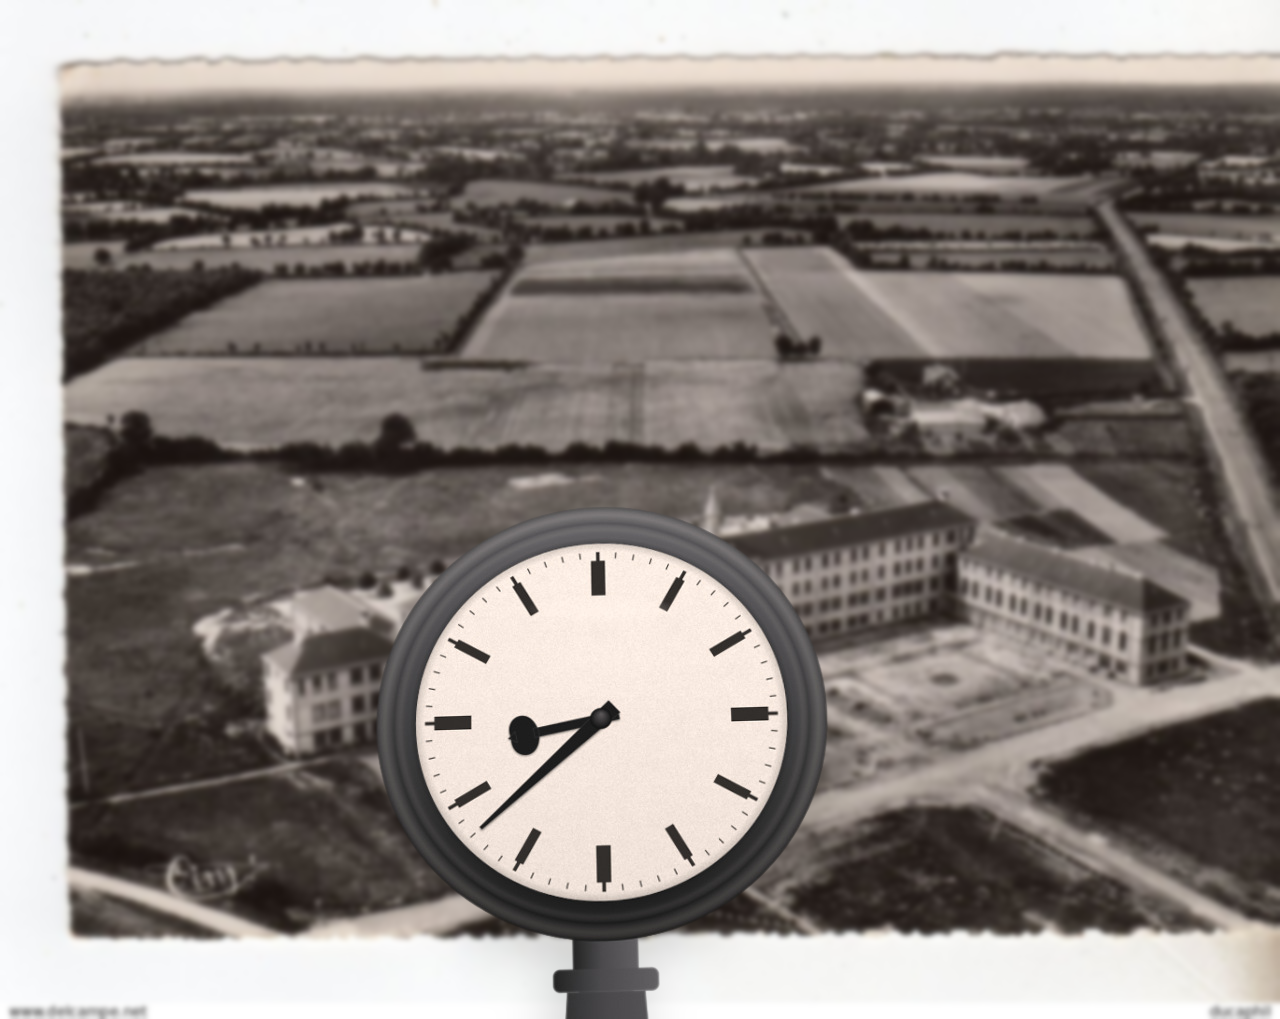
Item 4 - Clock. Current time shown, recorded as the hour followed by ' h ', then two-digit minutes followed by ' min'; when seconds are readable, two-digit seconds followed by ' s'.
8 h 38 min
